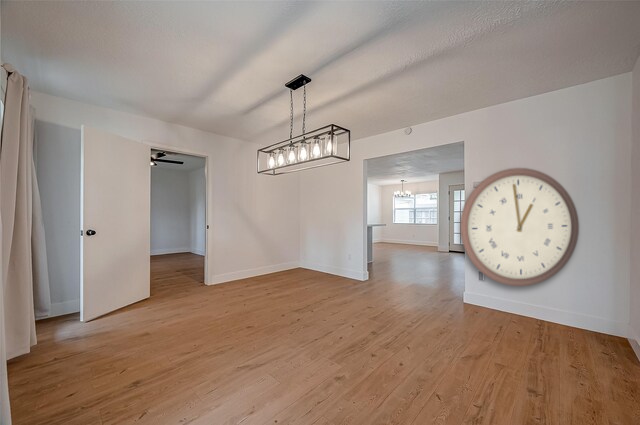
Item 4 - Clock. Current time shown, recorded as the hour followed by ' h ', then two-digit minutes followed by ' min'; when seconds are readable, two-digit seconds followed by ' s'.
12 h 59 min
